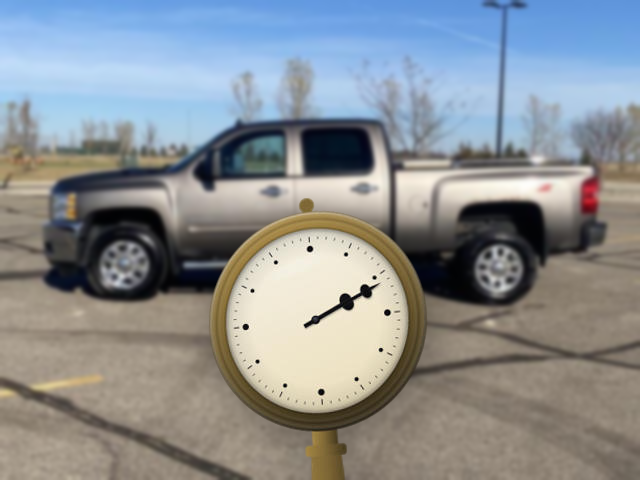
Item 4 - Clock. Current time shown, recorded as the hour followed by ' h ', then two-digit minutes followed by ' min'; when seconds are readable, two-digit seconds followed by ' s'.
2 h 11 min
